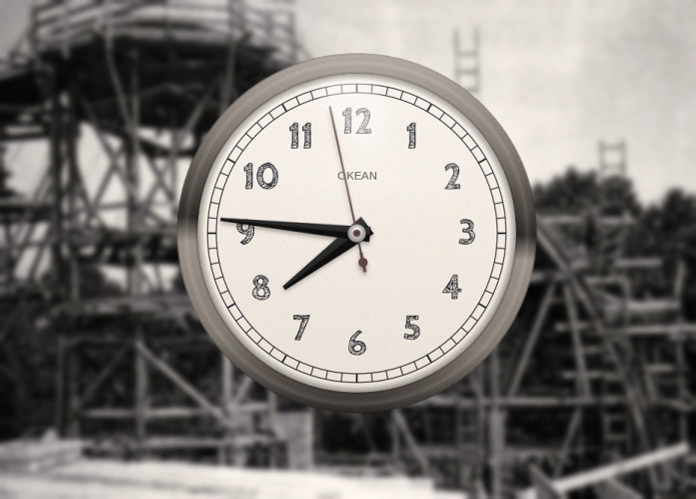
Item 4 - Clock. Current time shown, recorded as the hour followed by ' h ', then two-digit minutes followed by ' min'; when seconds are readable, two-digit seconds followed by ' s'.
7 h 45 min 58 s
